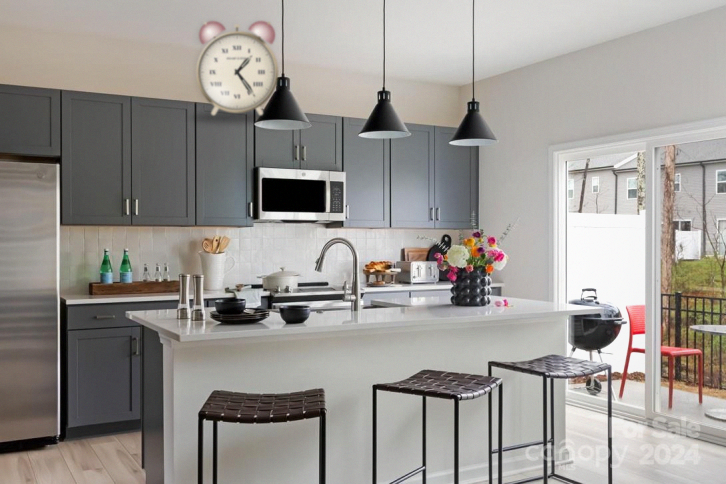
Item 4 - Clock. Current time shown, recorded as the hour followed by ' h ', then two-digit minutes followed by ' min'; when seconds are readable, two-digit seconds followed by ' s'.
1 h 24 min
